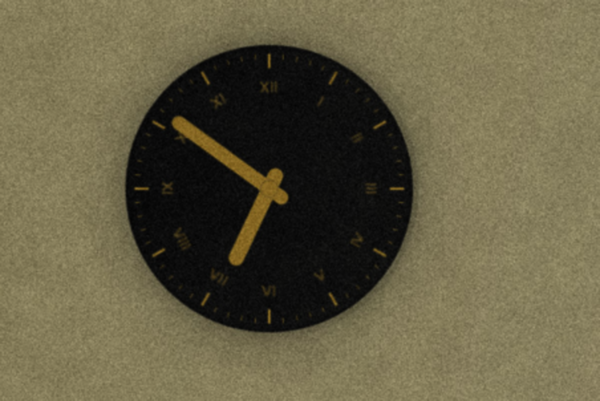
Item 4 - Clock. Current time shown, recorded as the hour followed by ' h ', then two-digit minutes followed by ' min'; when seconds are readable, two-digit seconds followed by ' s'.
6 h 51 min
